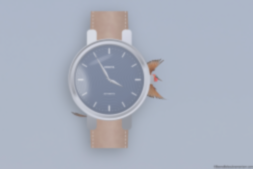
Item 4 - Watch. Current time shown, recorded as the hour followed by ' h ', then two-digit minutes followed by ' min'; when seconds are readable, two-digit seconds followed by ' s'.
3 h 55 min
